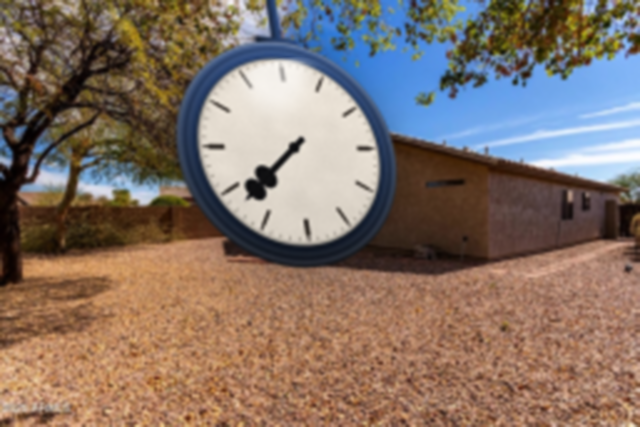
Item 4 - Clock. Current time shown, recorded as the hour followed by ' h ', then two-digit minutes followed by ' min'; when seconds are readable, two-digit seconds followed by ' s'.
7 h 38 min
